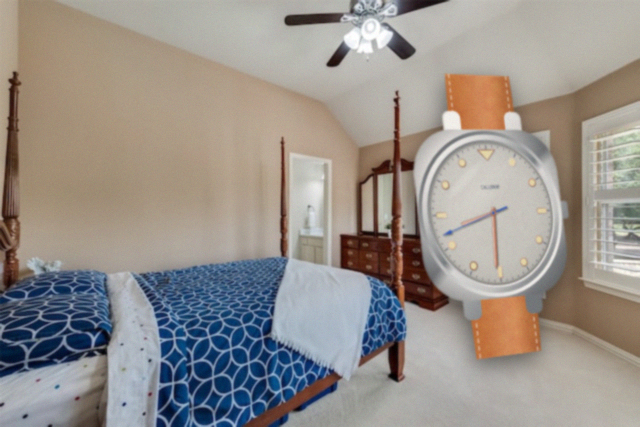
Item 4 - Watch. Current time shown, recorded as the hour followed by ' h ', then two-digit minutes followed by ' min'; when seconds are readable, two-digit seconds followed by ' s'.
8 h 30 min 42 s
